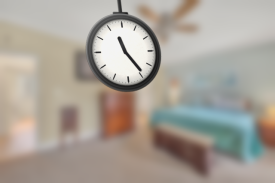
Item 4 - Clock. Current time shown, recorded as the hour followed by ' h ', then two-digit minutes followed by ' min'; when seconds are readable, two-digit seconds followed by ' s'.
11 h 24 min
